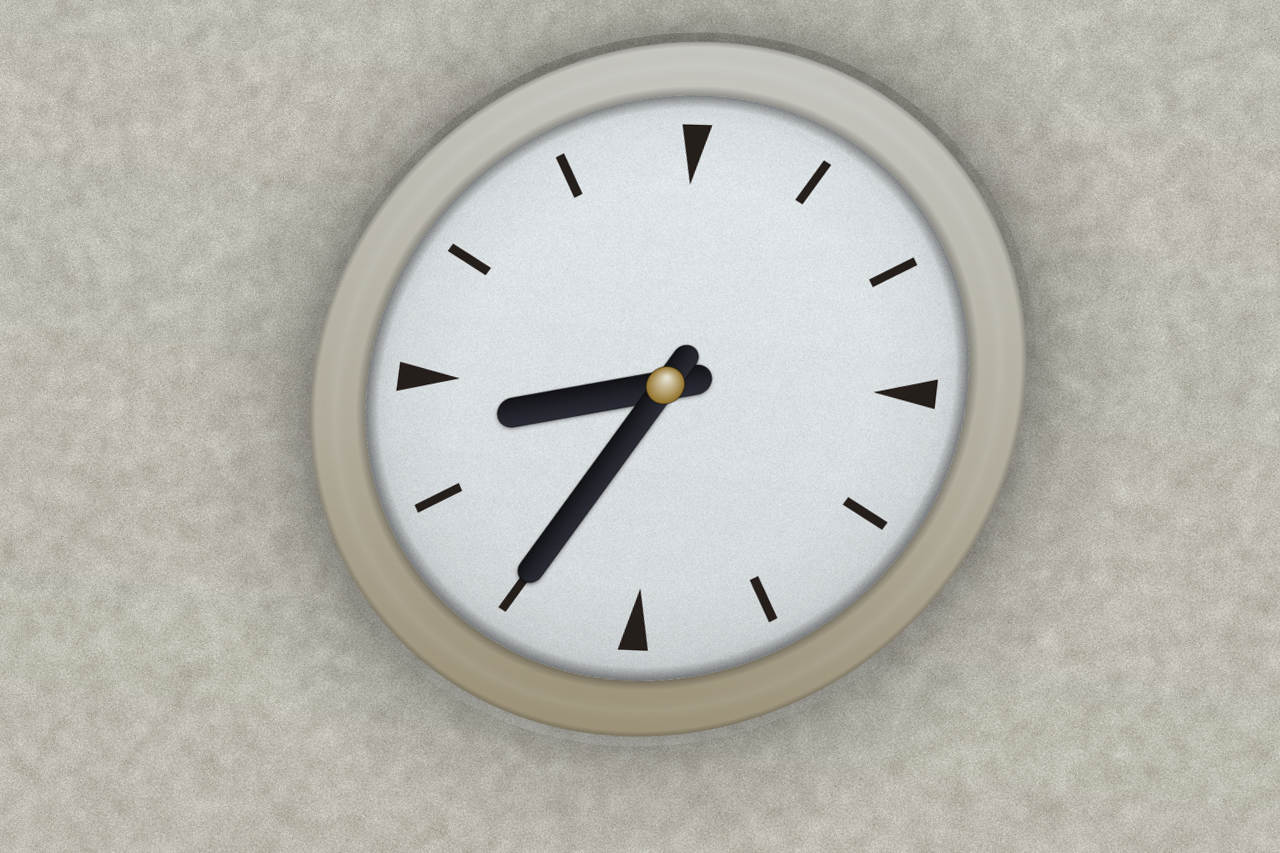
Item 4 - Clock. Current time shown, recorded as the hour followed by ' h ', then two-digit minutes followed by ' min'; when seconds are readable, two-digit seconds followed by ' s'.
8 h 35 min
